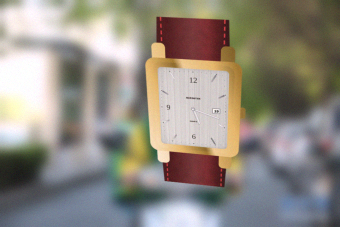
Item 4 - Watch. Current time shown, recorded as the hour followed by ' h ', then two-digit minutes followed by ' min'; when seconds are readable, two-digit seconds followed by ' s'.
5 h 18 min
